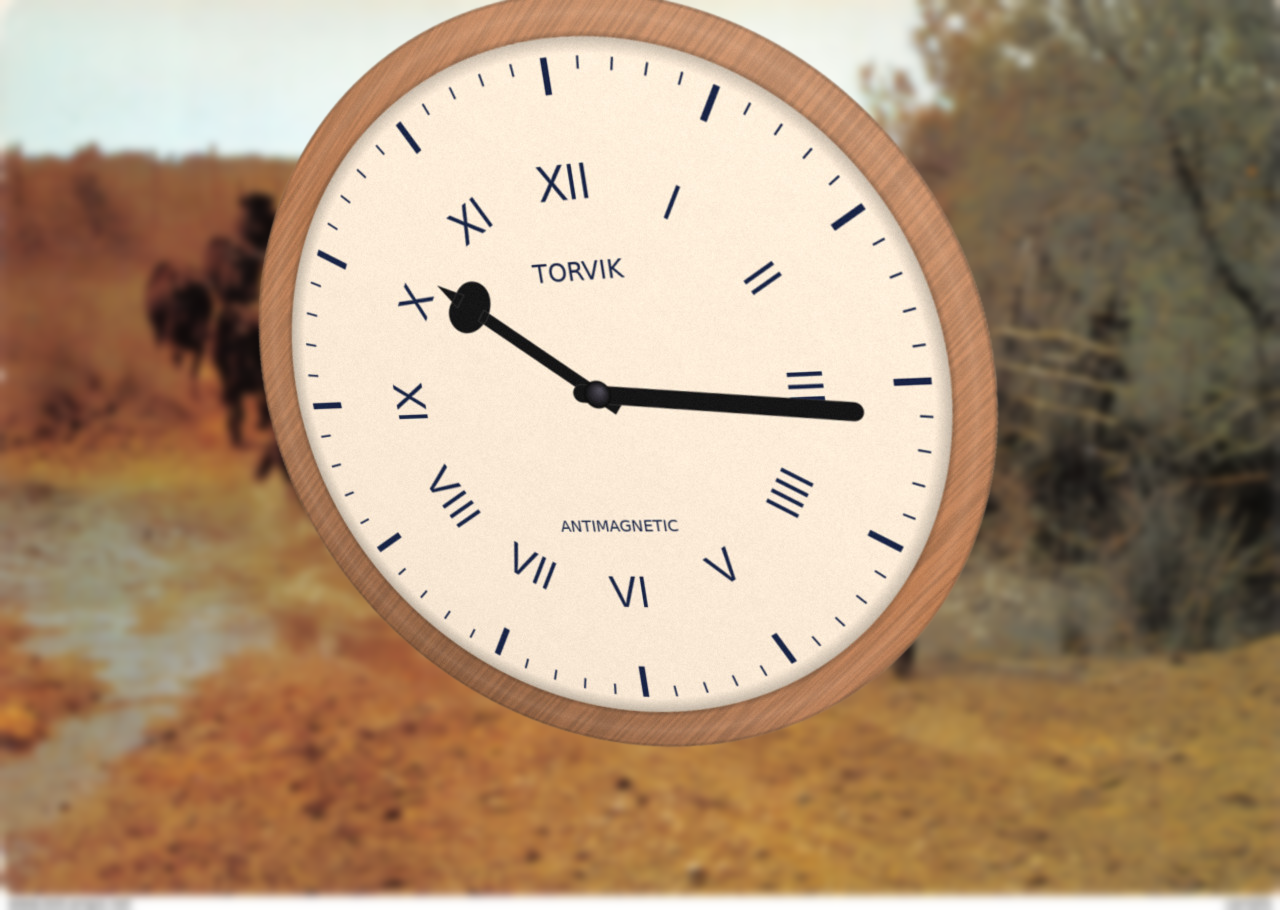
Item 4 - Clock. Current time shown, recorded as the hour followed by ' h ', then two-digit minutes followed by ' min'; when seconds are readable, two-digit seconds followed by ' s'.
10 h 16 min
